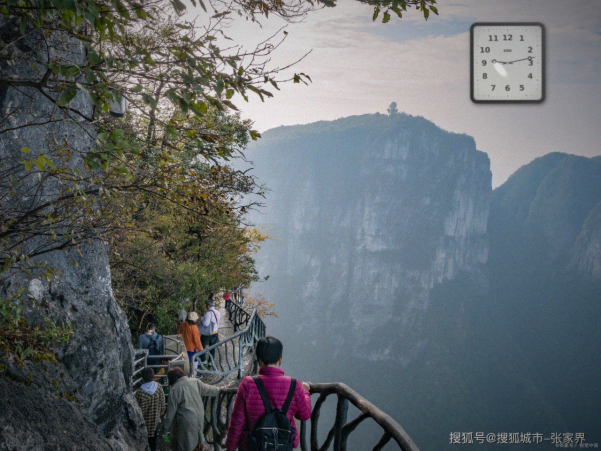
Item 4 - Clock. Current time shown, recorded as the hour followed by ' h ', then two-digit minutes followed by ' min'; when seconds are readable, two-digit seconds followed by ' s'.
9 h 13 min
